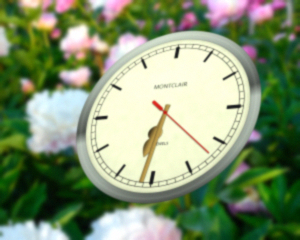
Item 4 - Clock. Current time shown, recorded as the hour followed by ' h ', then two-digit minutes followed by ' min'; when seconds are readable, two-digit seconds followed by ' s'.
6 h 31 min 22 s
